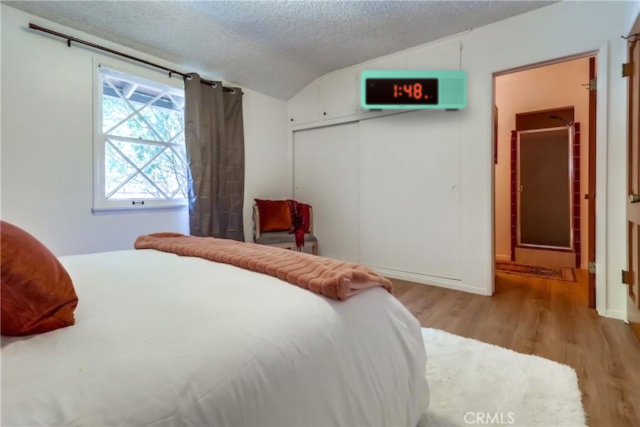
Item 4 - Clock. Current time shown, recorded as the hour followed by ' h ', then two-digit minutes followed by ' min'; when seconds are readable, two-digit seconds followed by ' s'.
1 h 48 min
